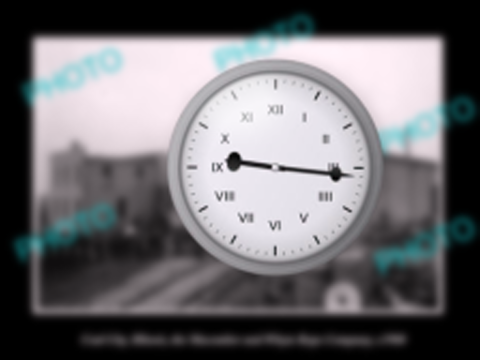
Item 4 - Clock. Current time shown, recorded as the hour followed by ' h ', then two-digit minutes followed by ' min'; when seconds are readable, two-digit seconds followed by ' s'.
9 h 16 min
